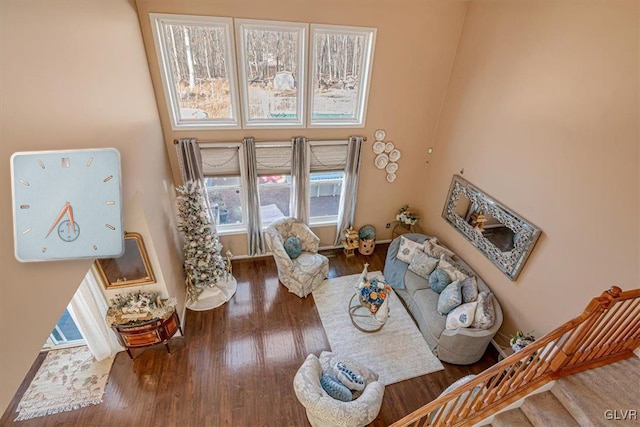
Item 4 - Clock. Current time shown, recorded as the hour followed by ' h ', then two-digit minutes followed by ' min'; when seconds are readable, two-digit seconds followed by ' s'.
5 h 36 min
